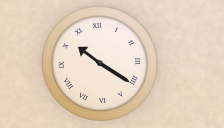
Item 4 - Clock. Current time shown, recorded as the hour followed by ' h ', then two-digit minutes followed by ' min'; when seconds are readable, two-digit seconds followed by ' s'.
10 h 21 min
